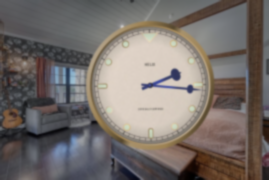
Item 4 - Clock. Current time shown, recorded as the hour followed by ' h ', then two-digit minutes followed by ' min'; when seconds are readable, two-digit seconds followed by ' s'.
2 h 16 min
